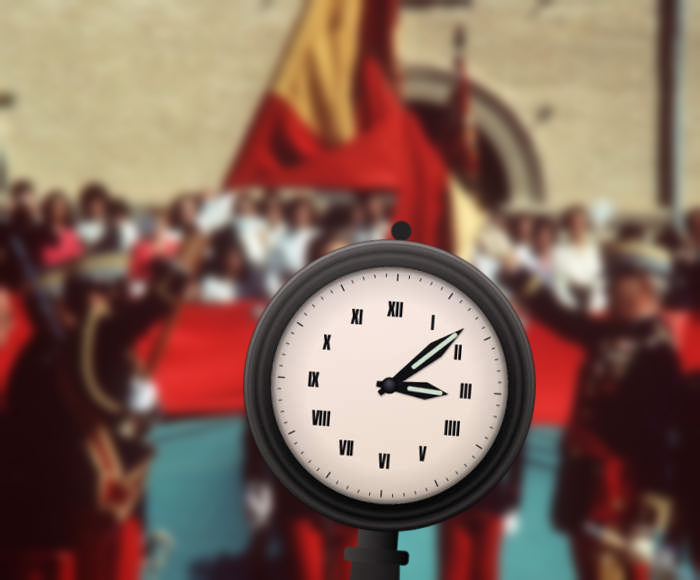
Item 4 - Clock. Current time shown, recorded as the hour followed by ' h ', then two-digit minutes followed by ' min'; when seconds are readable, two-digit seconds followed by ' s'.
3 h 08 min
